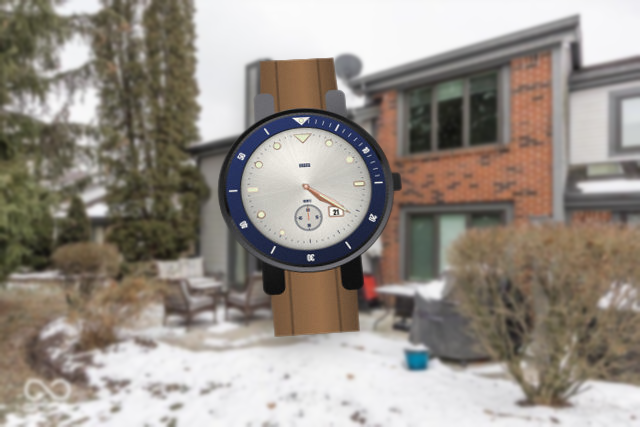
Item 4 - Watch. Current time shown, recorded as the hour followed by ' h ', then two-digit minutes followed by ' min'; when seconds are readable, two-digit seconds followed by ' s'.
4 h 21 min
